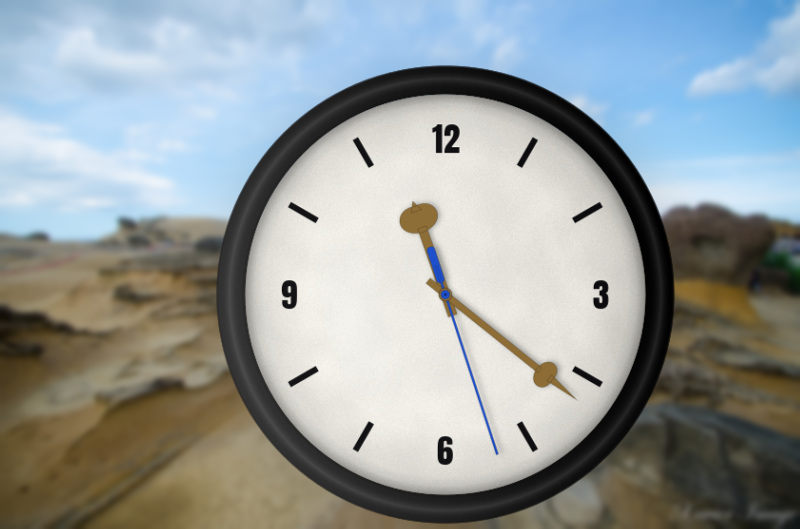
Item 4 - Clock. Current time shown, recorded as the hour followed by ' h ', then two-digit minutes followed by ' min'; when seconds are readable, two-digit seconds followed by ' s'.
11 h 21 min 27 s
